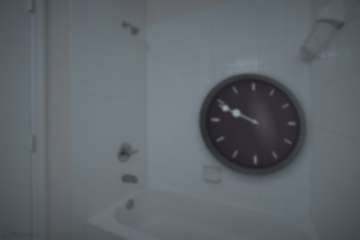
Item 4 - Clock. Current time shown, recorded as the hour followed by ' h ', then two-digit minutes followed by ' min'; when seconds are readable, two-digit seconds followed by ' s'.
9 h 49 min
